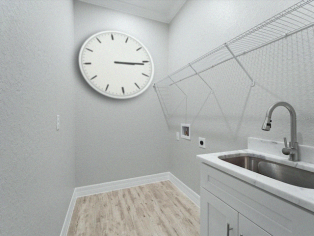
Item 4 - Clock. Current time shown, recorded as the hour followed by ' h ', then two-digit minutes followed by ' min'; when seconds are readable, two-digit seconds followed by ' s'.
3 h 16 min
